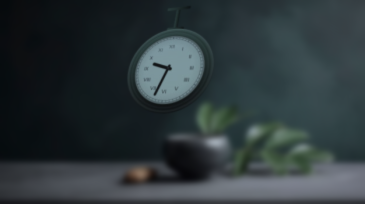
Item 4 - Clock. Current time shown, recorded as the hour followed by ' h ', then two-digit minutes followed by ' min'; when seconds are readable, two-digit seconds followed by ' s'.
9 h 33 min
